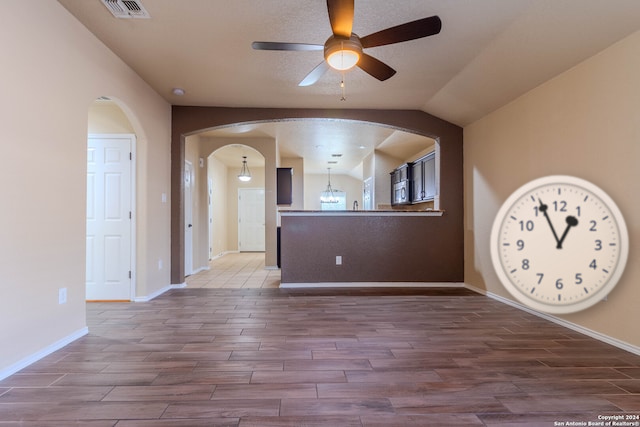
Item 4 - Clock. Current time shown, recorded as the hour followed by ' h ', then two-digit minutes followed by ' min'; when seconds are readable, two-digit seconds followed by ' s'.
12 h 56 min
